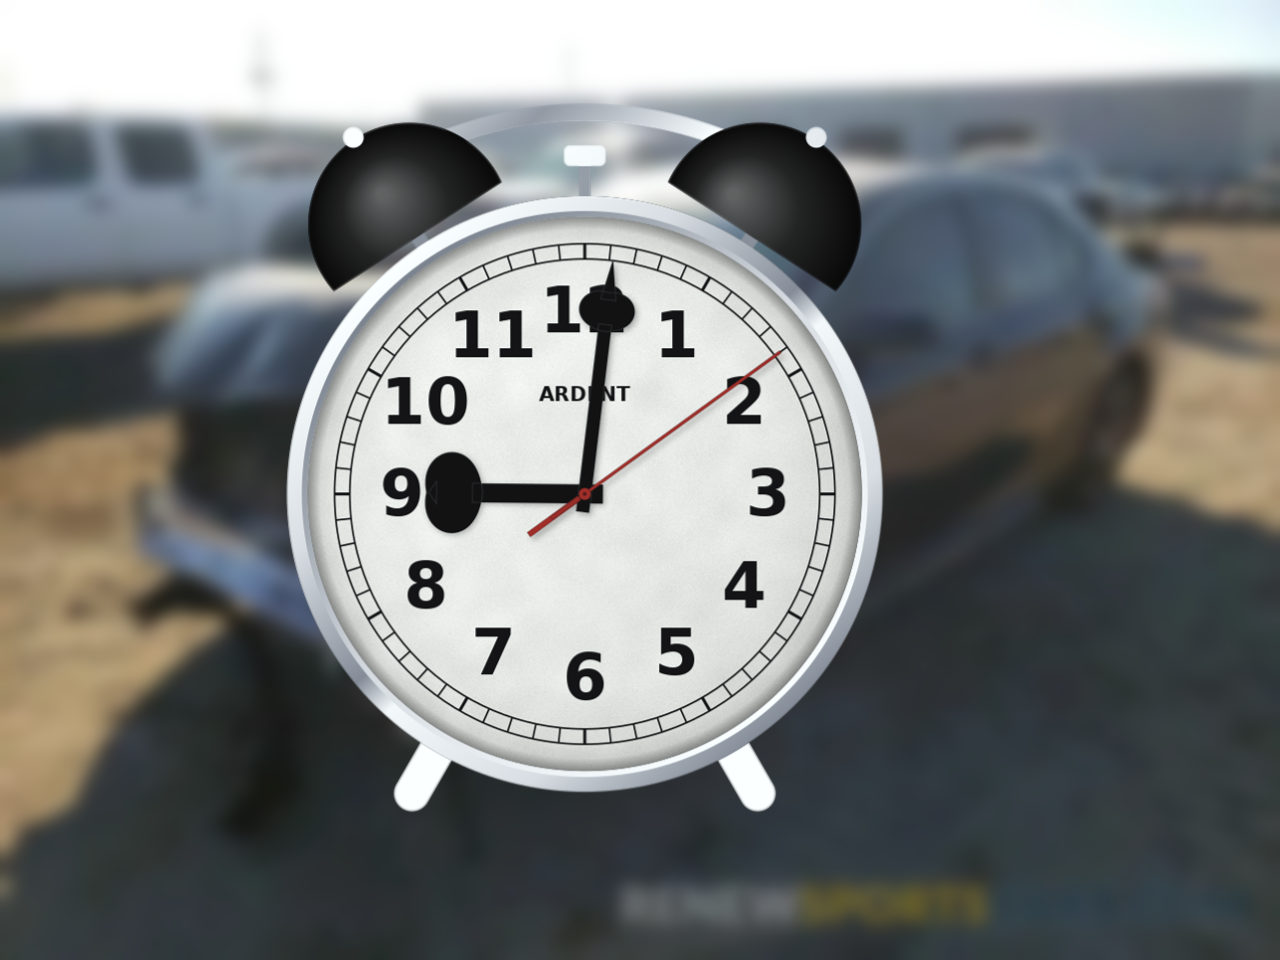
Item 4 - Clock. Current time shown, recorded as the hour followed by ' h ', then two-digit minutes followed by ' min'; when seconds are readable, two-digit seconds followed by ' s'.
9 h 01 min 09 s
